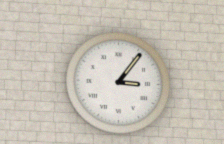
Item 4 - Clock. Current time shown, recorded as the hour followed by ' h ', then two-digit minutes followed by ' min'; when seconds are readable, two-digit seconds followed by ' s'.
3 h 06 min
